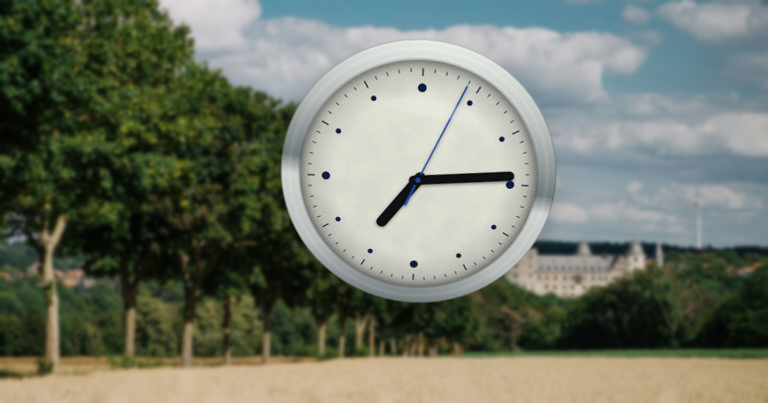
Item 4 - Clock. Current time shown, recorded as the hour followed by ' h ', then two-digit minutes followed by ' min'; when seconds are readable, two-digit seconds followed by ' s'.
7 h 14 min 04 s
